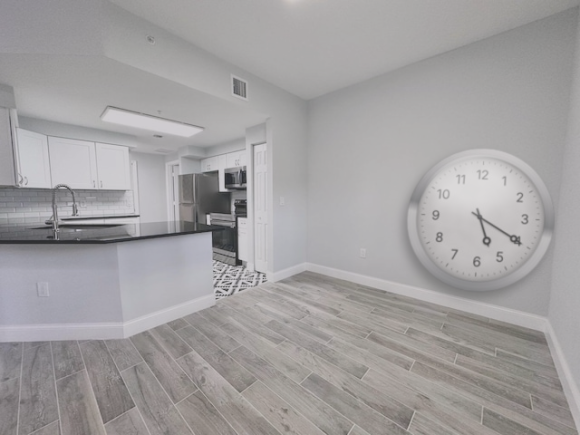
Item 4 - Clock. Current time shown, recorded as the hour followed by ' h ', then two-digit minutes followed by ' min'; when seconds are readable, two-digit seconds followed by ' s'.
5 h 20 min
